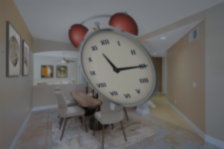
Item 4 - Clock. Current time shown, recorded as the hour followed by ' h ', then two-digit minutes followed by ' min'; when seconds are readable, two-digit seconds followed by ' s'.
11 h 15 min
